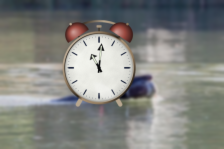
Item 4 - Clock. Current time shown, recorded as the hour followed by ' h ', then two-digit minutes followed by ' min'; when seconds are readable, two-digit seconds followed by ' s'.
11 h 01 min
